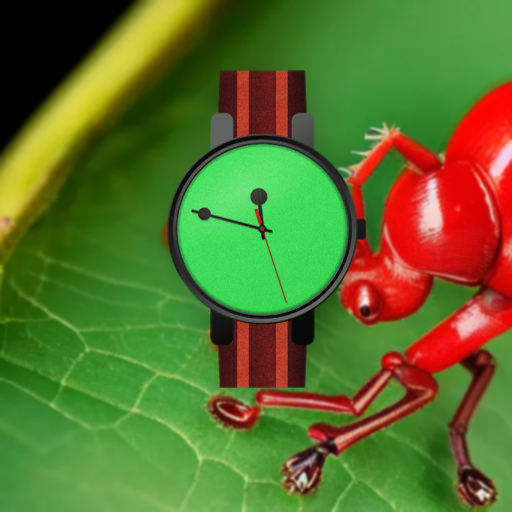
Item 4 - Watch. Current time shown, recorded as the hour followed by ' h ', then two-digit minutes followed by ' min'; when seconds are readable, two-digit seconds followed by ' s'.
11 h 47 min 27 s
